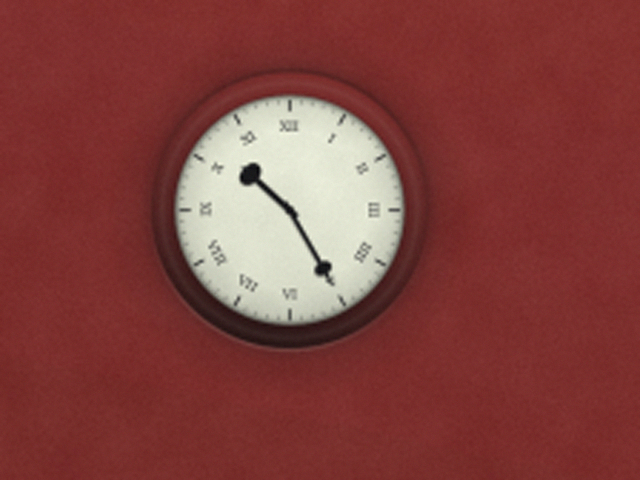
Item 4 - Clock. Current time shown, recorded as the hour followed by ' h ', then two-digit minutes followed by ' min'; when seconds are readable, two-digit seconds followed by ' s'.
10 h 25 min
